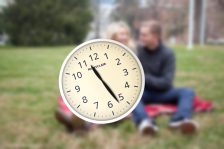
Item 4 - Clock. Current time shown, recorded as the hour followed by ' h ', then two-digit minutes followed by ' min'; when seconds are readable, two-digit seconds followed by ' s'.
11 h 27 min
